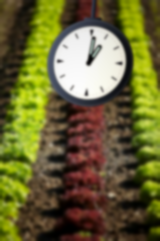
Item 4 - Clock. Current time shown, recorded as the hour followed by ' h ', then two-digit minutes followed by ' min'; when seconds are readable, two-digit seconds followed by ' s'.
1 h 01 min
